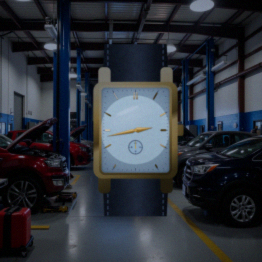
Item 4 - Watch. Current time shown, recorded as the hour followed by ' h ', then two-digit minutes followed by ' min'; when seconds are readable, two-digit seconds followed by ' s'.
2 h 43 min
